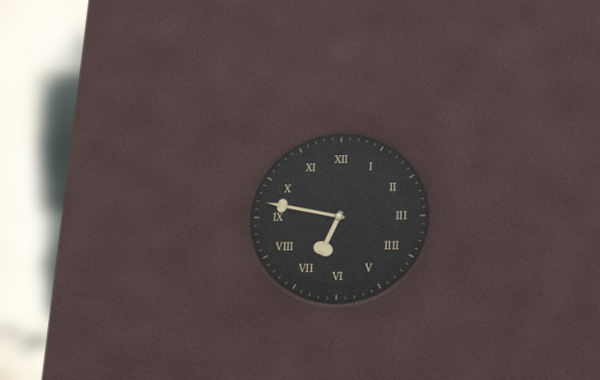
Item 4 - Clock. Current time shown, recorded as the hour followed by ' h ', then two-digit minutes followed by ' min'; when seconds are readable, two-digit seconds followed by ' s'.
6 h 47 min
